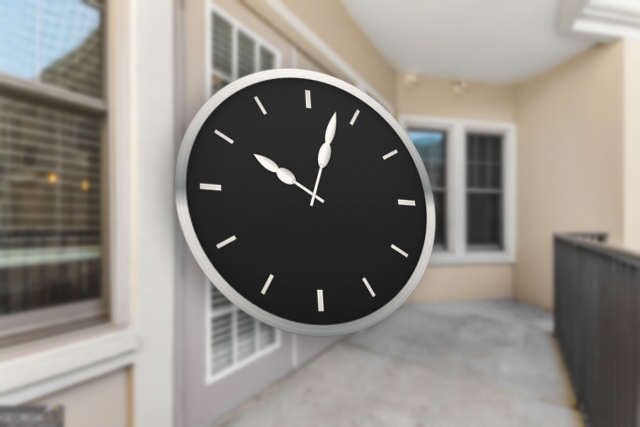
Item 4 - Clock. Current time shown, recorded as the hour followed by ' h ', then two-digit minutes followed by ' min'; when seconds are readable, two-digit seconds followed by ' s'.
10 h 03 min
